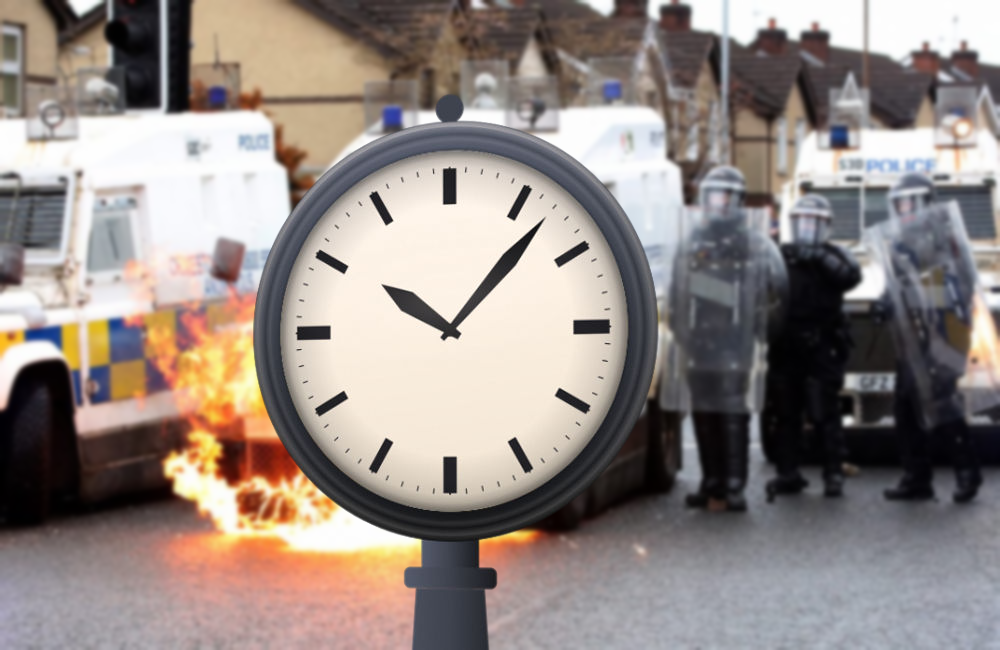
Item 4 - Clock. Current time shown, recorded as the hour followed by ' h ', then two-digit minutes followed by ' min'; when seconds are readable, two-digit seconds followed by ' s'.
10 h 07 min
